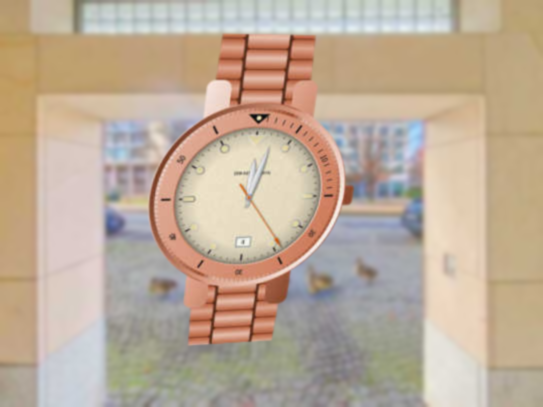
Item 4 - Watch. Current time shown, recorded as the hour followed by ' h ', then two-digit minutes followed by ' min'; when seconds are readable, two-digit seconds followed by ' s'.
12 h 02 min 24 s
